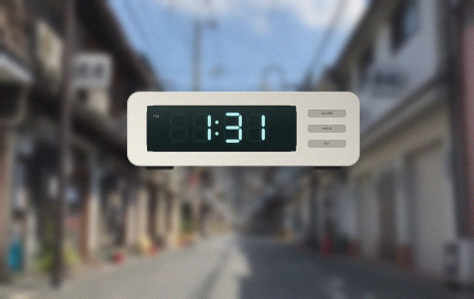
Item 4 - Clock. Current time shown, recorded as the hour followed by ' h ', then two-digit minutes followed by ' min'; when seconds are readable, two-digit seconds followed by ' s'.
1 h 31 min
